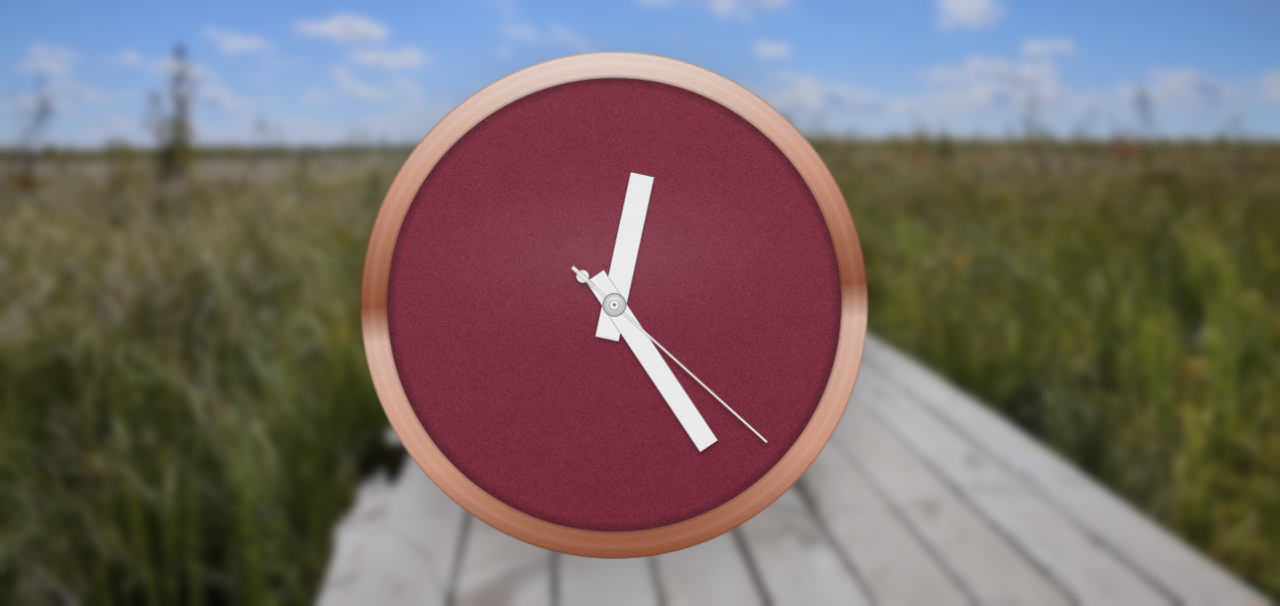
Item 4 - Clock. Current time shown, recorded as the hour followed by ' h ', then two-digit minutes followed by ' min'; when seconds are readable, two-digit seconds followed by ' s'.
12 h 24 min 22 s
